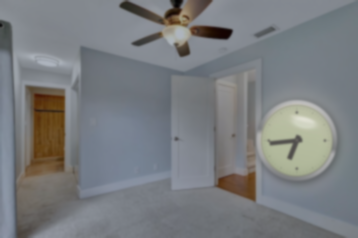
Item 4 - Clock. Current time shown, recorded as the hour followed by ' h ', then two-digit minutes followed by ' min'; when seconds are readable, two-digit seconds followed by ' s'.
6 h 44 min
